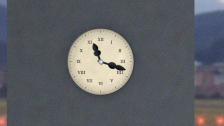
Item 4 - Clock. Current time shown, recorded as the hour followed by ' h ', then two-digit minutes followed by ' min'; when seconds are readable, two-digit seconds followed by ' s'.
11 h 18 min
